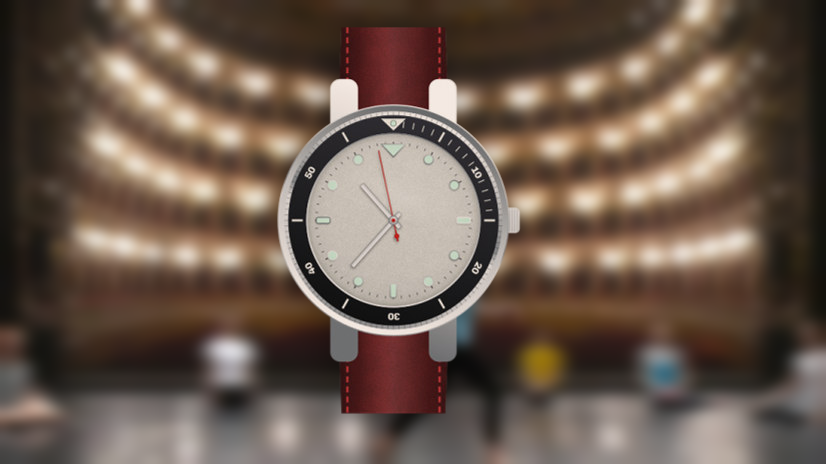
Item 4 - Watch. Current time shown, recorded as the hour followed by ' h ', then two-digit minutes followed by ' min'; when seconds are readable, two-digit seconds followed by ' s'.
10 h 36 min 58 s
